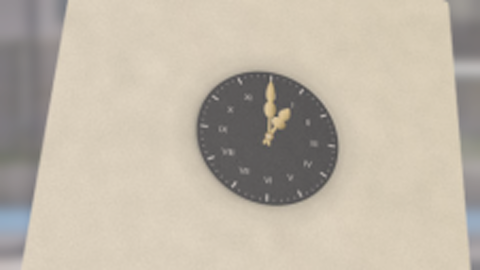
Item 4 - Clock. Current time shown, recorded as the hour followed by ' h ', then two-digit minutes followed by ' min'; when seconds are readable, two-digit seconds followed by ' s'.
1 h 00 min
